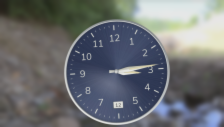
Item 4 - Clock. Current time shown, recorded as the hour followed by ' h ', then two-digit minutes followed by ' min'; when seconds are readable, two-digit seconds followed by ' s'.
3 h 14 min
